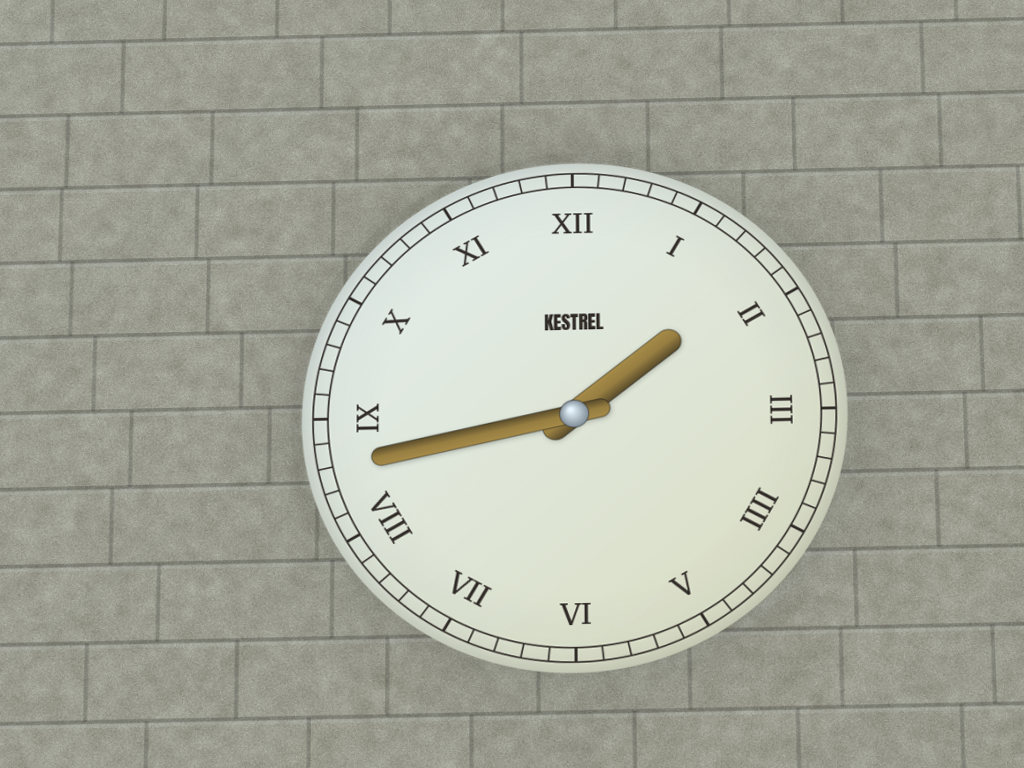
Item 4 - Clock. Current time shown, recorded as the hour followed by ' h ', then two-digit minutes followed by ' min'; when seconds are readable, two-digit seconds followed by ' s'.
1 h 43 min
